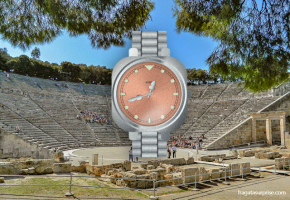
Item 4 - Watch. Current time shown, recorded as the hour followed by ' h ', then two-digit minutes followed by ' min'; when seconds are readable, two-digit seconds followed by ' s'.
12 h 42 min
